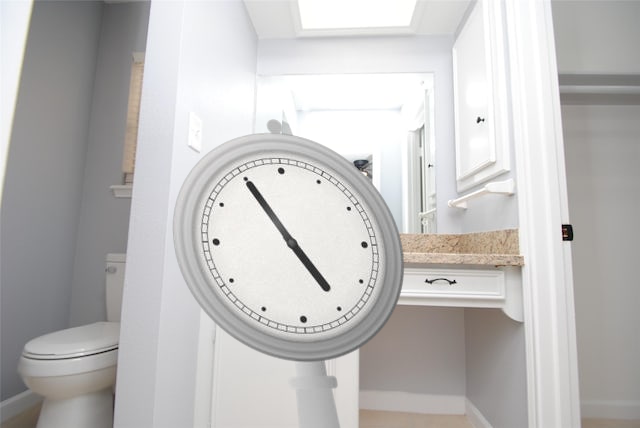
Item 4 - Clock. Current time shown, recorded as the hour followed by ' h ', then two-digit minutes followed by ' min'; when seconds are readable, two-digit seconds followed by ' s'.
4 h 55 min
